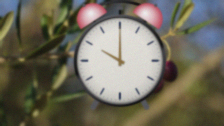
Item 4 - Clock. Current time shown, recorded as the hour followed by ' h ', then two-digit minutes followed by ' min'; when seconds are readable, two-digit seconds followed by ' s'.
10 h 00 min
